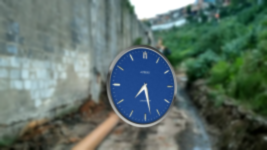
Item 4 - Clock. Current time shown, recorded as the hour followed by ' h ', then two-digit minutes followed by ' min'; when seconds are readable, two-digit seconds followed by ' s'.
7 h 28 min
